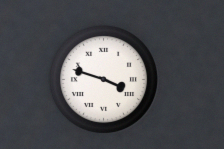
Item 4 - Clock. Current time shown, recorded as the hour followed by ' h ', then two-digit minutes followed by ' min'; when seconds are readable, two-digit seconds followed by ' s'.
3 h 48 min
